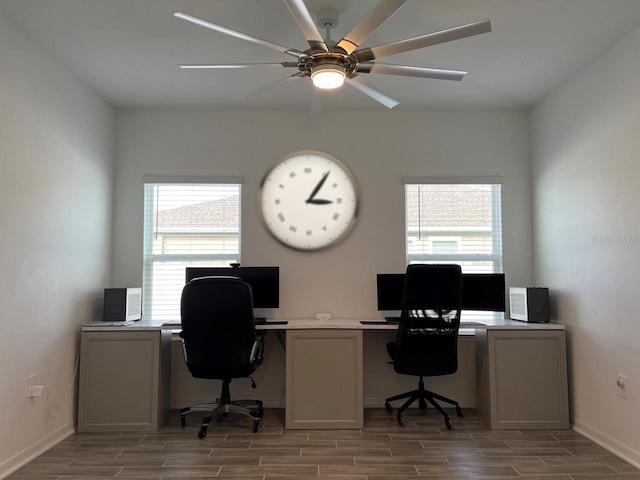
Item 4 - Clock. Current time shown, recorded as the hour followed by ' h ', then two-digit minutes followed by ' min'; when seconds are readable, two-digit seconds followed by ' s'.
3 h 06 min
